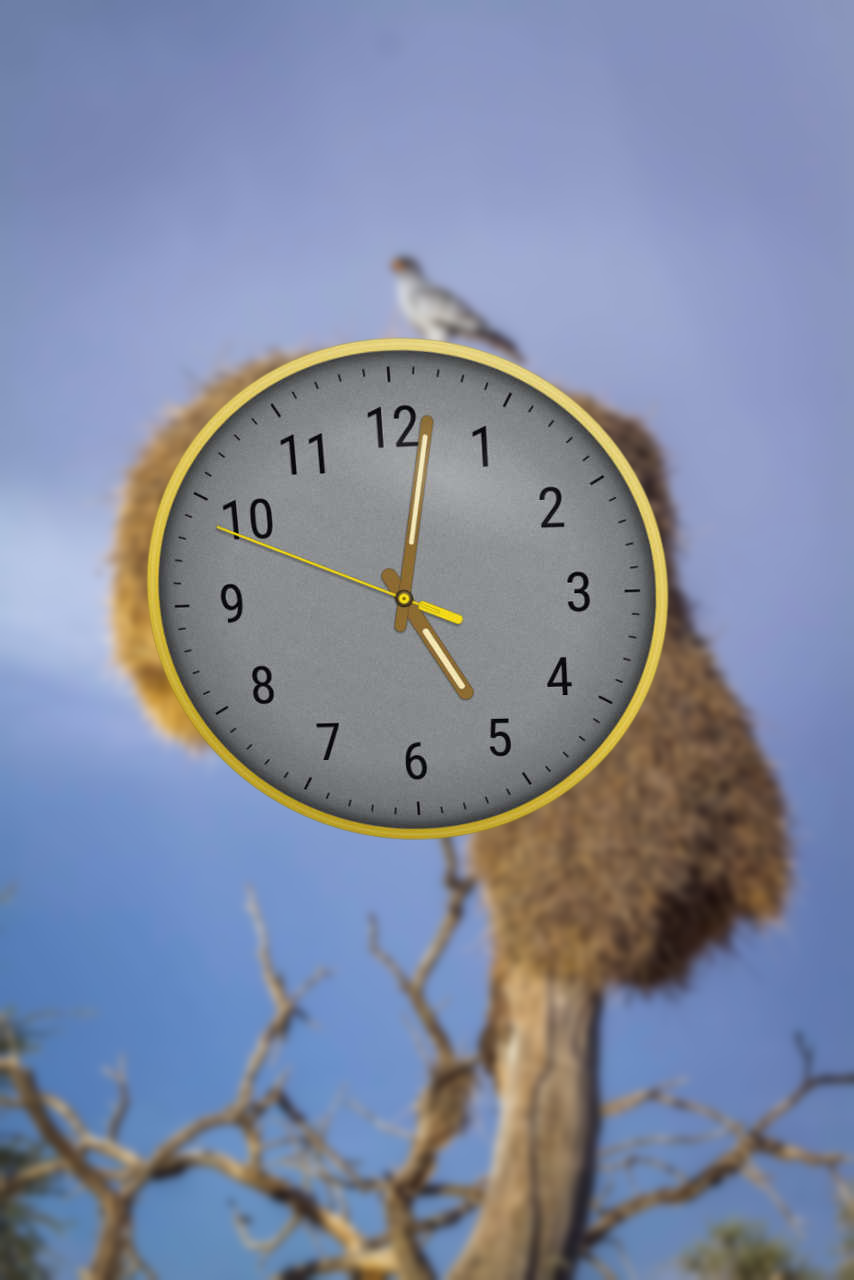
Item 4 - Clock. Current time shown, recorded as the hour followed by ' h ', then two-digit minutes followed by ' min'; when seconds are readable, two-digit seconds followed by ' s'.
5 h 01 min 49 s
